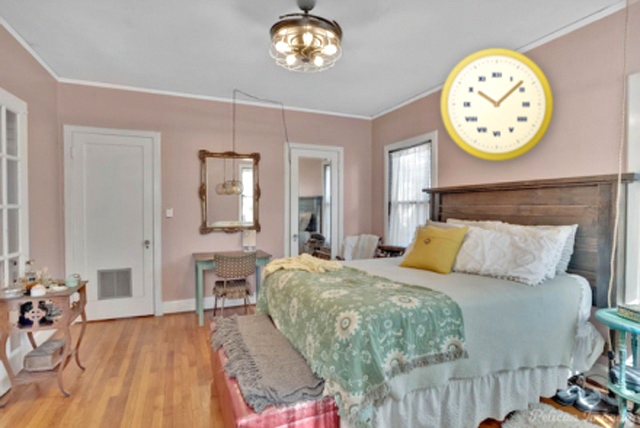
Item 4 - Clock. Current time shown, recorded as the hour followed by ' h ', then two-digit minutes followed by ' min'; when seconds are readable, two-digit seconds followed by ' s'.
10 h 08 min
